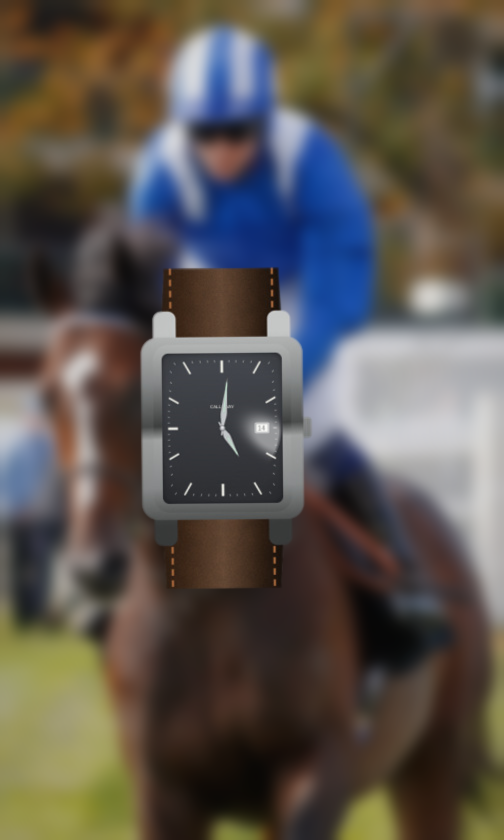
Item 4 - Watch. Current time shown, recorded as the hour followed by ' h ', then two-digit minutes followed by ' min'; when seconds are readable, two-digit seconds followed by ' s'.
5 h 01 min
